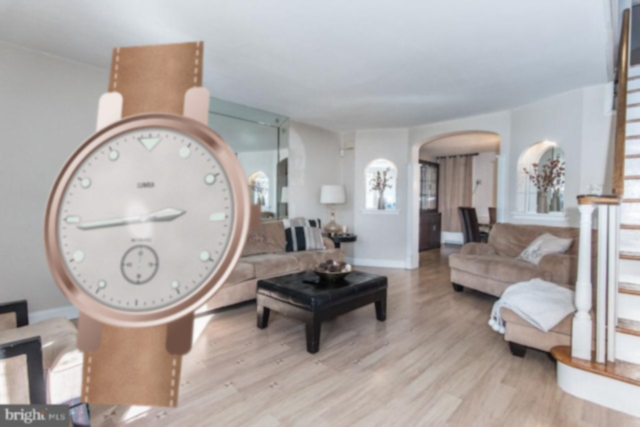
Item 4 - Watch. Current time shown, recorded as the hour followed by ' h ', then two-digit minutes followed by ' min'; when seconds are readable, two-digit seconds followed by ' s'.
2 h 44 min
